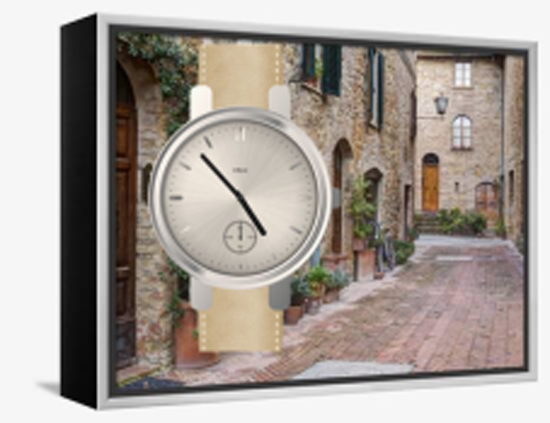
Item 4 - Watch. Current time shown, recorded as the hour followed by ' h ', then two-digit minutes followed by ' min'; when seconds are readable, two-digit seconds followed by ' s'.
4 h 53 min
